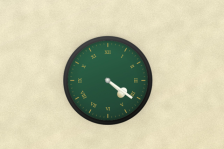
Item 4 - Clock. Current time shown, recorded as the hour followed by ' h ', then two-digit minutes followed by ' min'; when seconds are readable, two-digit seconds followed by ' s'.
4 h 21 min
